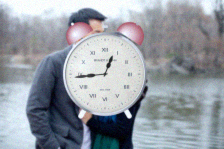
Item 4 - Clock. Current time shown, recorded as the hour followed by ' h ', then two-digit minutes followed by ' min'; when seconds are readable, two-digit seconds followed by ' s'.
12 h 44 min
